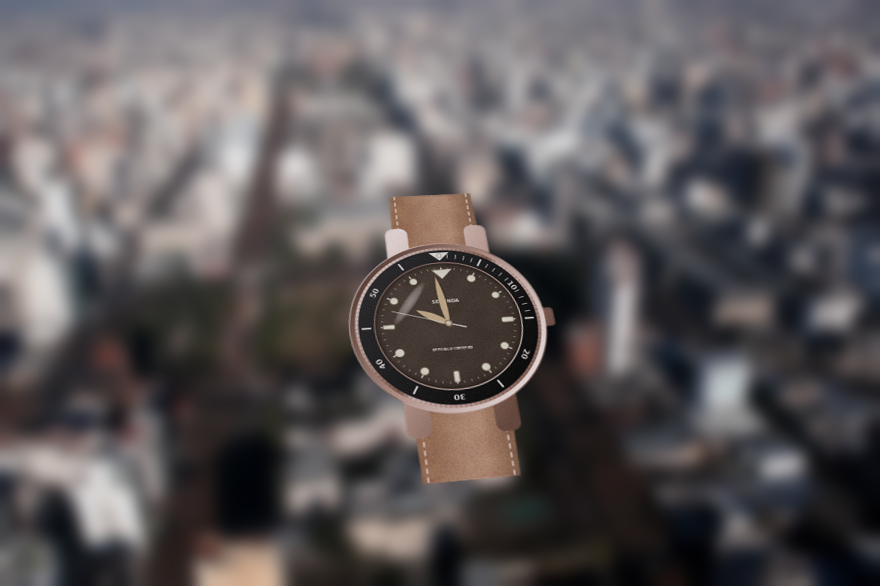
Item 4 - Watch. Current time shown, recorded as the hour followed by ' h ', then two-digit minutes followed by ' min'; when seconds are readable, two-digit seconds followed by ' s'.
9 h 58 min 48 s
